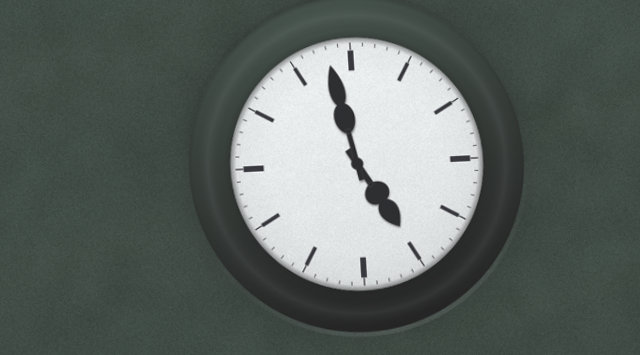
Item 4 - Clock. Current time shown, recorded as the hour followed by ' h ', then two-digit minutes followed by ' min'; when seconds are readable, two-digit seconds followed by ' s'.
4 h 58 min
